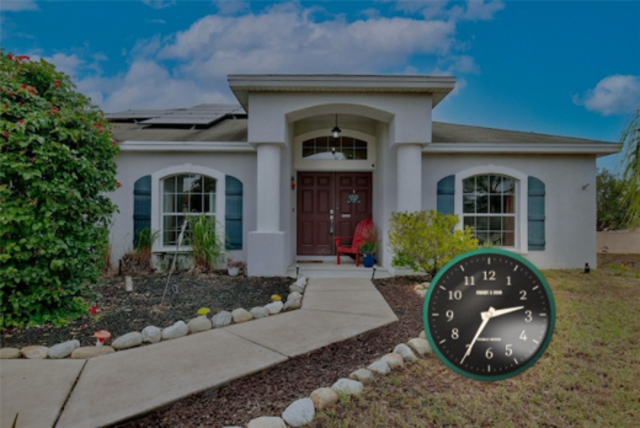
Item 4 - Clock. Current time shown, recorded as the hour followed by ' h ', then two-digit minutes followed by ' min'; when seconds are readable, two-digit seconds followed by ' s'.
2 h 35 min
